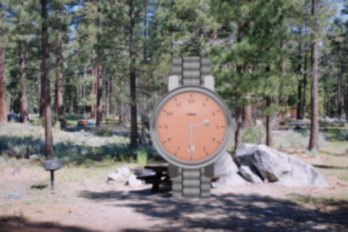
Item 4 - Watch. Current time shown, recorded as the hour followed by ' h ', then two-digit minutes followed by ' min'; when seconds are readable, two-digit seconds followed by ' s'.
2 h 30 min
